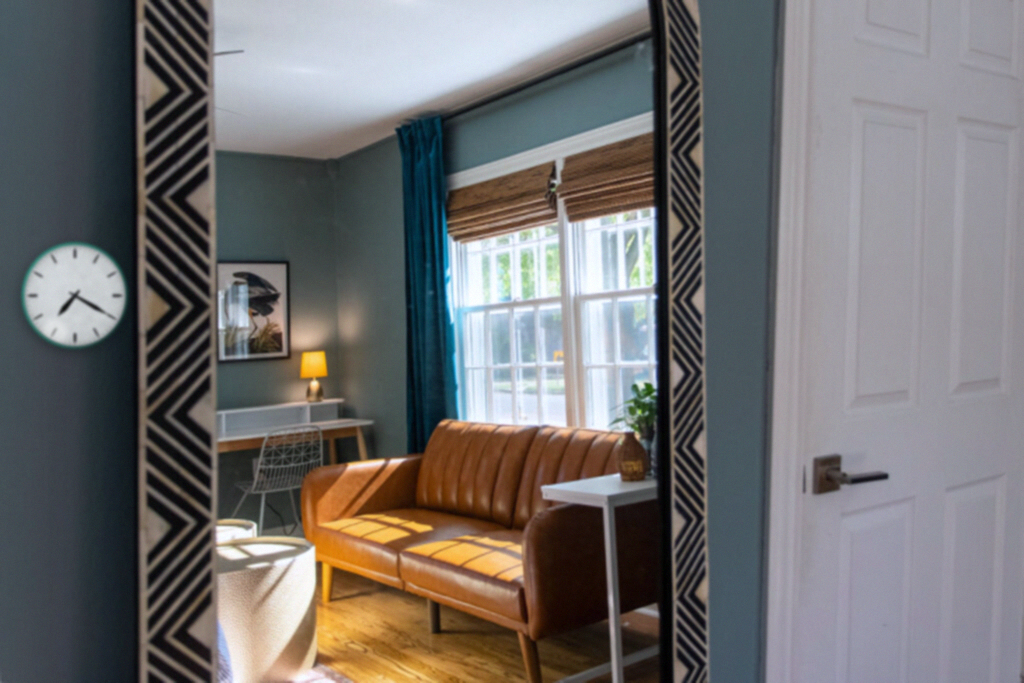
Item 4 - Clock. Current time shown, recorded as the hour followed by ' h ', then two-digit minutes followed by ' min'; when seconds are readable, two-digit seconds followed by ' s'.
7 h 20 min
